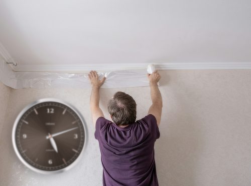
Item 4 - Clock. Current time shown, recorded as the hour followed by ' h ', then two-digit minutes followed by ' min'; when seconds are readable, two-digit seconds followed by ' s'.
5 h 12 min
